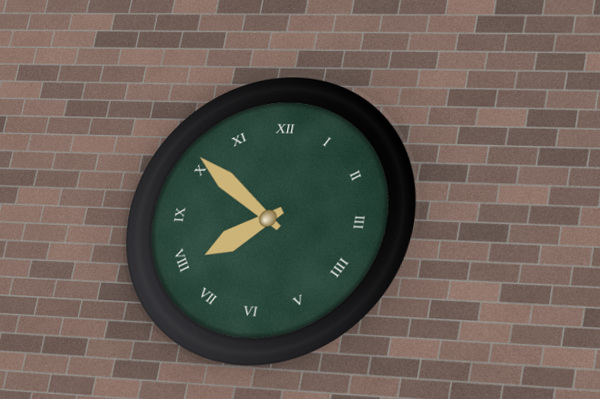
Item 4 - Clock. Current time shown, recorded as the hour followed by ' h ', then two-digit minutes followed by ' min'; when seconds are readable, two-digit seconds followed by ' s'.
7 h 51 min
